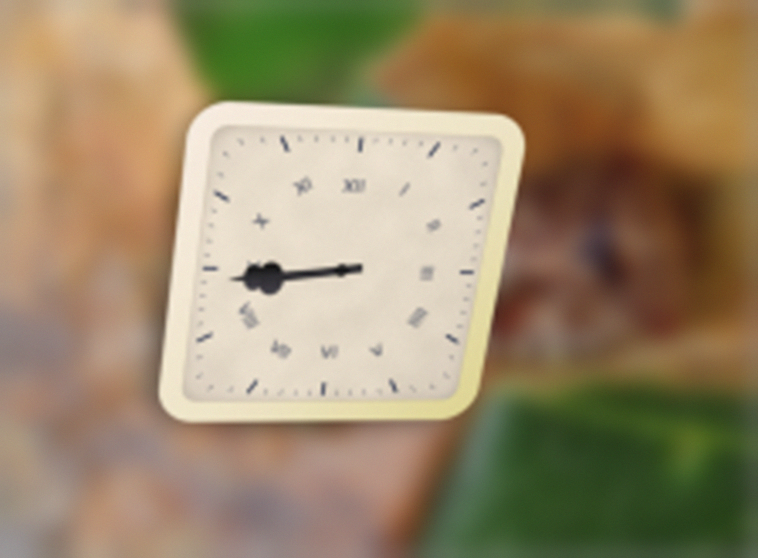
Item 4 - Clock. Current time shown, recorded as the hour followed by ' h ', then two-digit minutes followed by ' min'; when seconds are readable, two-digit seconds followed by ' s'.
8 h 44 min
